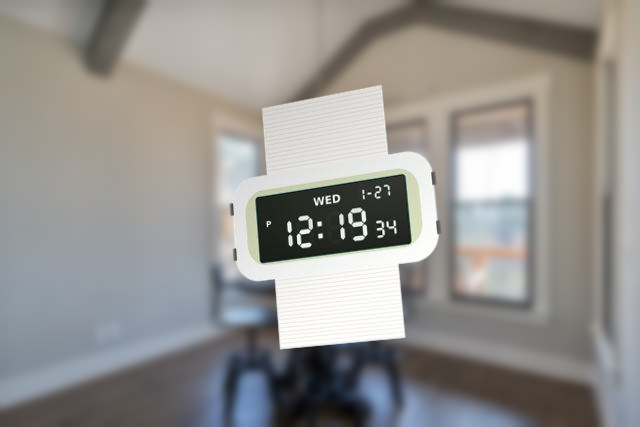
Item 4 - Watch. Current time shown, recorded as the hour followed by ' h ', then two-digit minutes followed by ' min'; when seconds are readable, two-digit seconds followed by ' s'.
12 h 19 min 34 s
